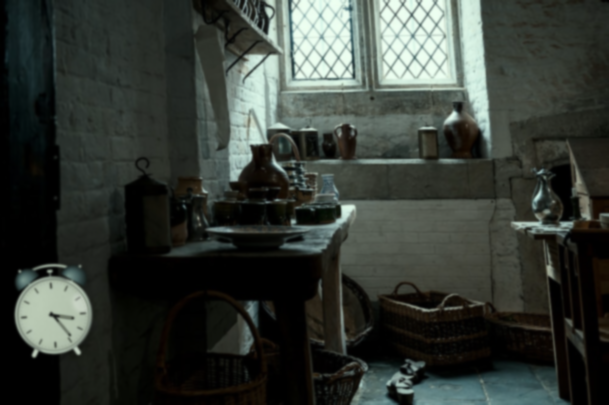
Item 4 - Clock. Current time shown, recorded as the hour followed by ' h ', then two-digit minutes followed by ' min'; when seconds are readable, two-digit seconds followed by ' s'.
3 h 24 min
